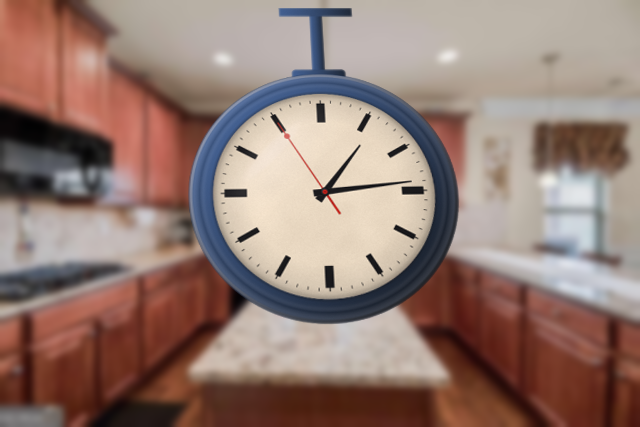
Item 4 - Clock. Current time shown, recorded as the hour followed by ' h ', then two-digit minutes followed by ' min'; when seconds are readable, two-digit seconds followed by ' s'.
1 h 13 min 55 s
